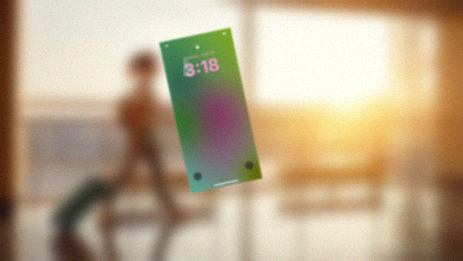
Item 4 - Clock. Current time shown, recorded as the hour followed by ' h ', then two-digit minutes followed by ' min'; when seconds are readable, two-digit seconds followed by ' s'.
3 h 18 min
